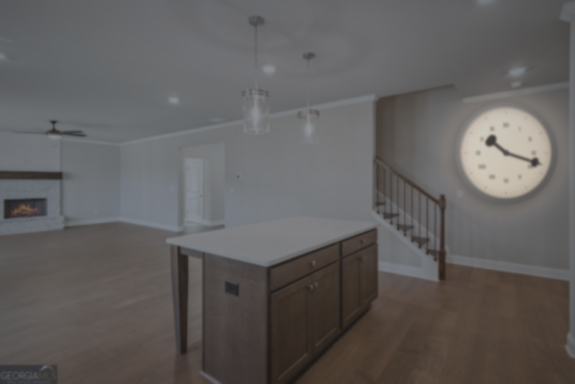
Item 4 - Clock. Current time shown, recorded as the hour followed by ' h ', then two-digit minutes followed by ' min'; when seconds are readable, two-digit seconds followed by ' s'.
10 h 18 min
